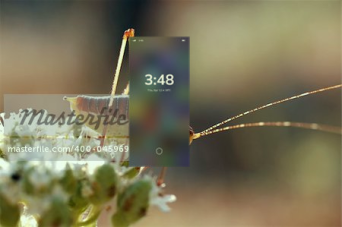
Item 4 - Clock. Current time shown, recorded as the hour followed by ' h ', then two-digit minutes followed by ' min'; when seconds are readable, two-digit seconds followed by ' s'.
3 h 48 min
